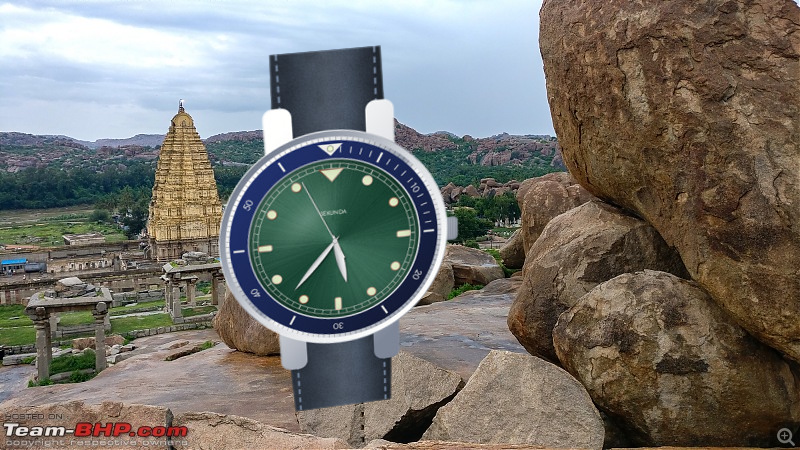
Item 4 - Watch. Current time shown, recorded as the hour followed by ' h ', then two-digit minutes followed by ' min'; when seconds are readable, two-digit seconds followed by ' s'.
5 h 36 min 56 s
